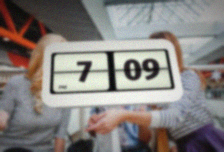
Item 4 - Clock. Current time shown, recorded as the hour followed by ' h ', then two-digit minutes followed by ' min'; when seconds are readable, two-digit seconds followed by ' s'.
7 h 09 min
